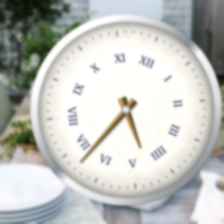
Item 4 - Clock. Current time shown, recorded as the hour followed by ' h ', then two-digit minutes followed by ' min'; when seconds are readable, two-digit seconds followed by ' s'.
4 h 33 min
